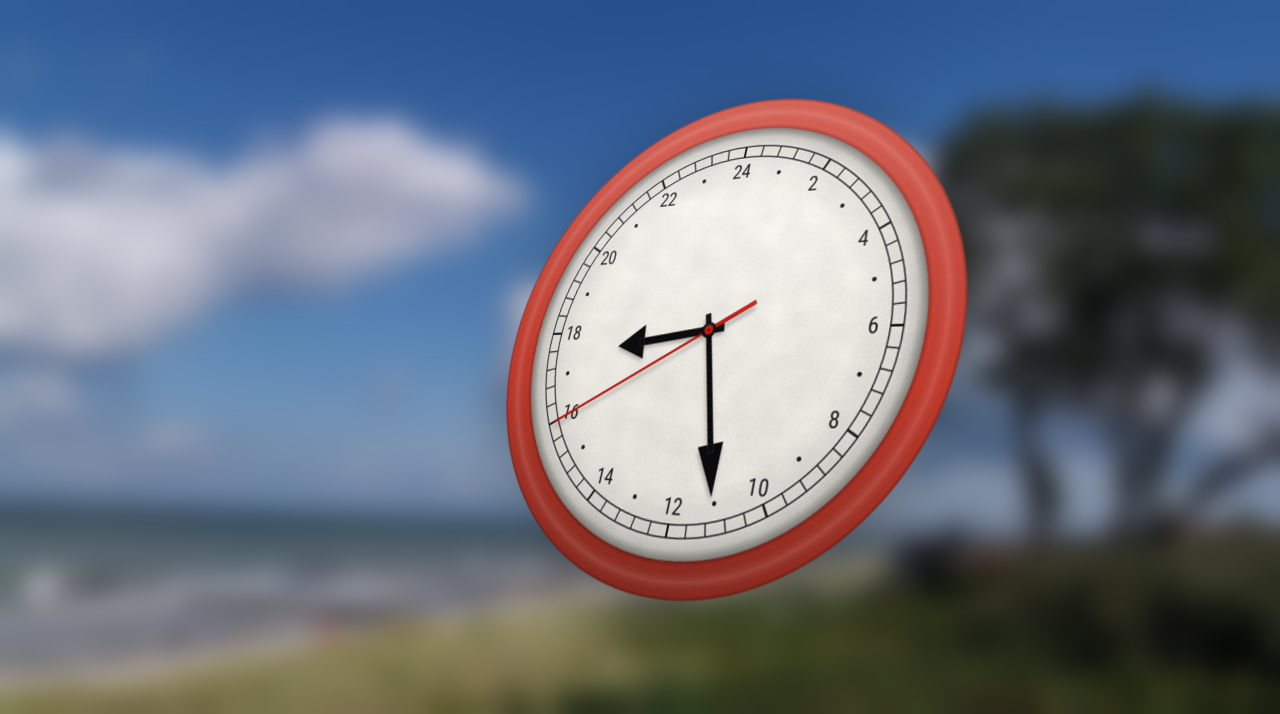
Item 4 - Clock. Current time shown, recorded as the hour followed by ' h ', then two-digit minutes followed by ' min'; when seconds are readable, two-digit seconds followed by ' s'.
17 h 27 min 40 s
